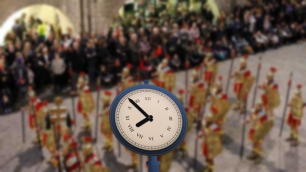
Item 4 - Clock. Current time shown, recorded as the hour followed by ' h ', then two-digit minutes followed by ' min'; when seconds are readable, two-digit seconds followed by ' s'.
7 h 53 min
